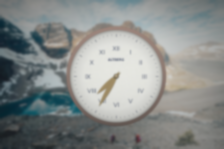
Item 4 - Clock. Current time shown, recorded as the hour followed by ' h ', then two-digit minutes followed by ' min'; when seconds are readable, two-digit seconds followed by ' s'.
7 h 35 min
